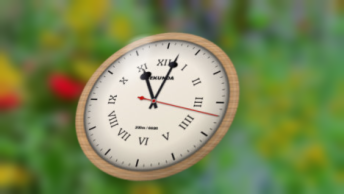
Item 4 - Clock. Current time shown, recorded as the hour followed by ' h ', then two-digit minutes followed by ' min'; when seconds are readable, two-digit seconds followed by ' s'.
11 h 02 min 17 s
